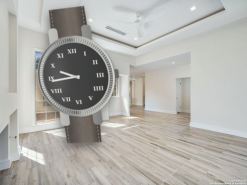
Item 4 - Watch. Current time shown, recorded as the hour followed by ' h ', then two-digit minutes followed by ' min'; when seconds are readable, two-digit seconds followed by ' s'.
9 h 44 min
